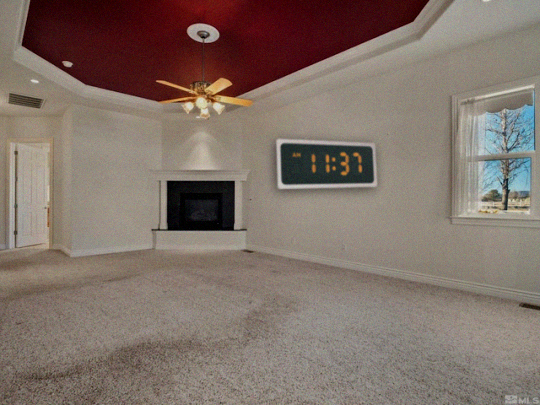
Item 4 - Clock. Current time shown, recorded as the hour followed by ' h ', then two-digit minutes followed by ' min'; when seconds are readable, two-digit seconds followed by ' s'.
11 h 37 min
